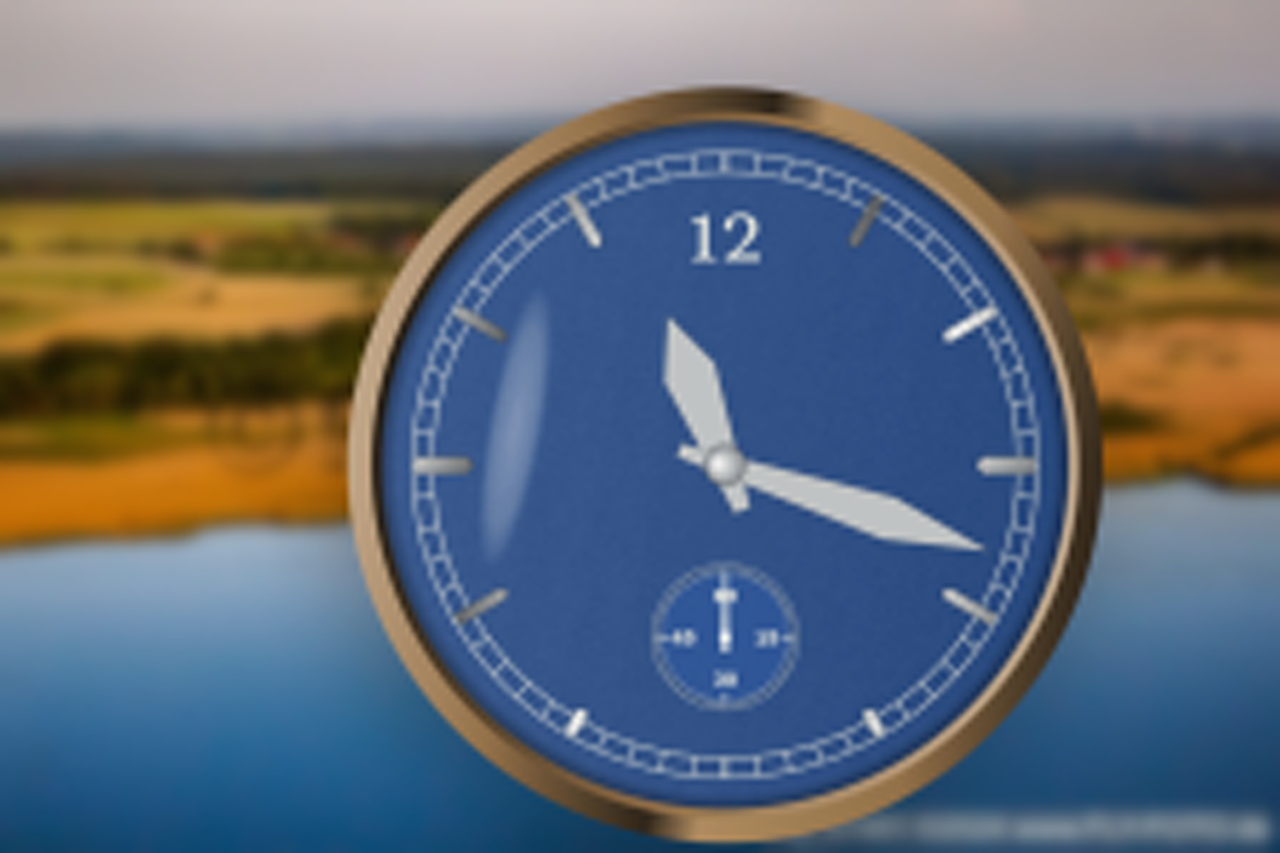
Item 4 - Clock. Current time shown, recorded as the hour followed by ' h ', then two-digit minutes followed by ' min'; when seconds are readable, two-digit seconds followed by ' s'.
11 h 18 min
